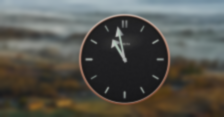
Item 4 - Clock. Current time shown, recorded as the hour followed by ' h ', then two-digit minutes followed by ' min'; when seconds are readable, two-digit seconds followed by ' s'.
10 h 58 min
